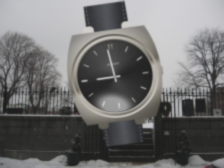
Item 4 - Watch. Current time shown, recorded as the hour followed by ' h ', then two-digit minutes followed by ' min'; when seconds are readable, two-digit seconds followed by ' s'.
8 h 59 min
